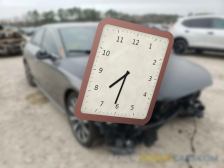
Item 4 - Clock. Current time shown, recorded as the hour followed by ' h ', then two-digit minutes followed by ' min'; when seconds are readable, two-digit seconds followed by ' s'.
7 h 31 min
